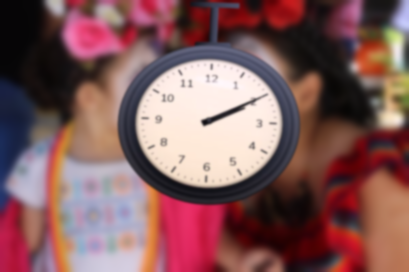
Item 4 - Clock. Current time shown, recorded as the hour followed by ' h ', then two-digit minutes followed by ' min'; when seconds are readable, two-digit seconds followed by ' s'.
2 h 10 min
